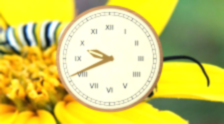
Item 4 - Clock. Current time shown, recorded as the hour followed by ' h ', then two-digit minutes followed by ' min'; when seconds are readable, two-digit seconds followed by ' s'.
9 h 41 min
